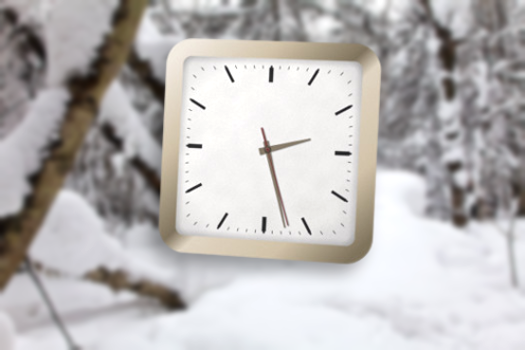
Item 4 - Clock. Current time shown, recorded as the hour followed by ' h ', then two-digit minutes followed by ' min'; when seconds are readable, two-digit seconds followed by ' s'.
2 h 27 min 27 s
